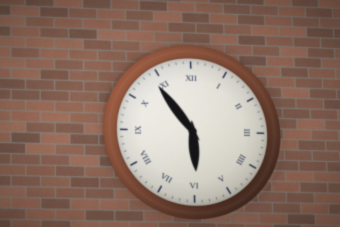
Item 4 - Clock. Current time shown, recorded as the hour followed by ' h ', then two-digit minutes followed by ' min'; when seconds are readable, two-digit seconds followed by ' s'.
5 h 54 min
